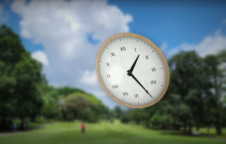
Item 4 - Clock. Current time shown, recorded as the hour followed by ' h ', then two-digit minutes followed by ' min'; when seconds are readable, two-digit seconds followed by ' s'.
1 h 25 min
